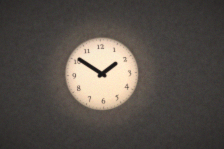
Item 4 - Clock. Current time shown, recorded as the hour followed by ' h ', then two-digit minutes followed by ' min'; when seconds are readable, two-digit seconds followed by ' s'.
1 h 51 min
